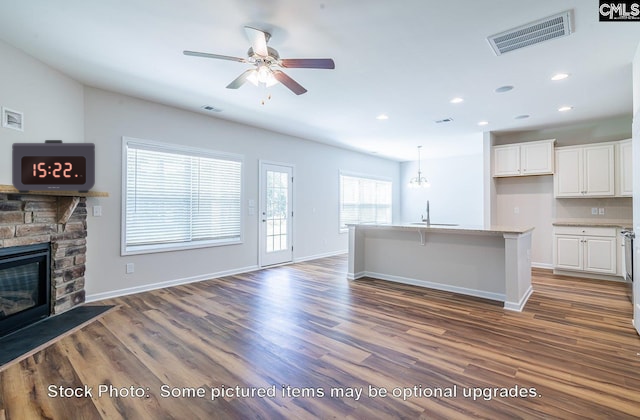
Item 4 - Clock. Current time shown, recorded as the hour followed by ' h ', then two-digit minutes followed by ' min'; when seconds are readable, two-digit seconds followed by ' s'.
15 h 22 min
